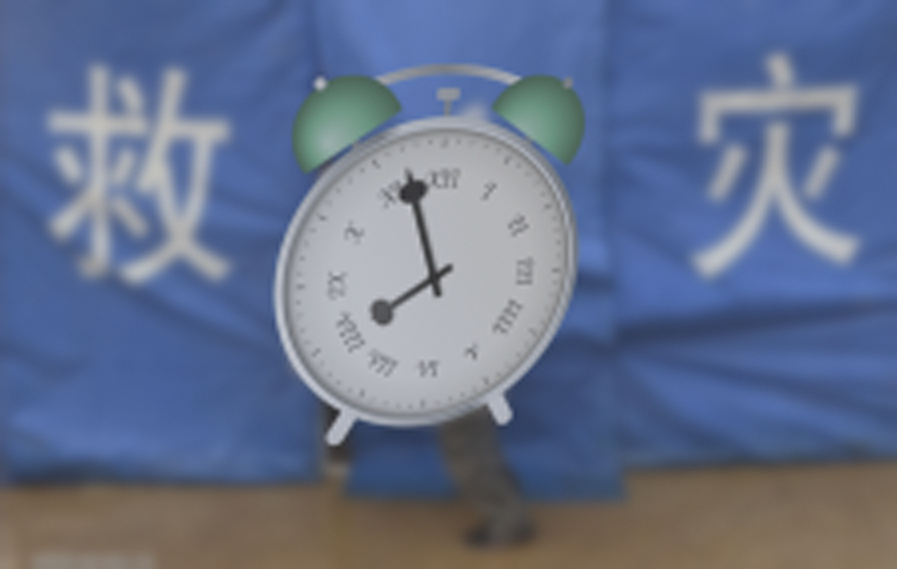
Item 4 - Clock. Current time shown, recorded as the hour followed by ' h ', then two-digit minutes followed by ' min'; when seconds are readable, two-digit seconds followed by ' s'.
7 h 57 min
